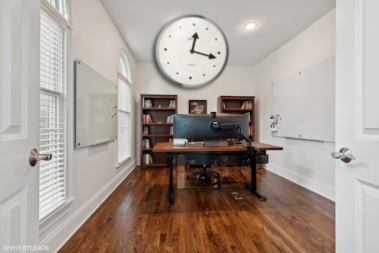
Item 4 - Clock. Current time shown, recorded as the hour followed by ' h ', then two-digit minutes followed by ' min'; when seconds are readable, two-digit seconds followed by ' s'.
12 h 17 min
